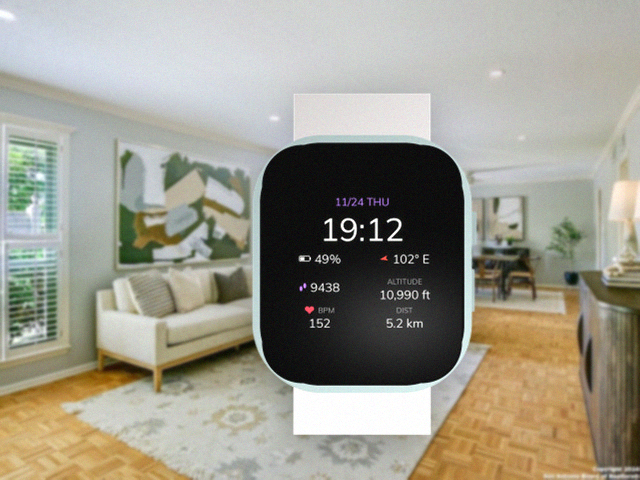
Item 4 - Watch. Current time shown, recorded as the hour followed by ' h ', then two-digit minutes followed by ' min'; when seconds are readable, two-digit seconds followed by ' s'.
19 h 12 min
